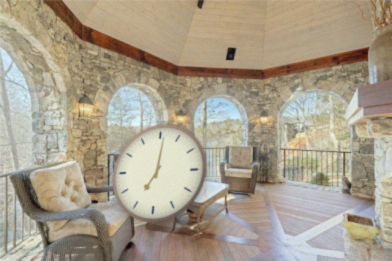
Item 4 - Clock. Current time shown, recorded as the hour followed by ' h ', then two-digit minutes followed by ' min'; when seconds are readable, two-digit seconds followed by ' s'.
7 h 01 min
